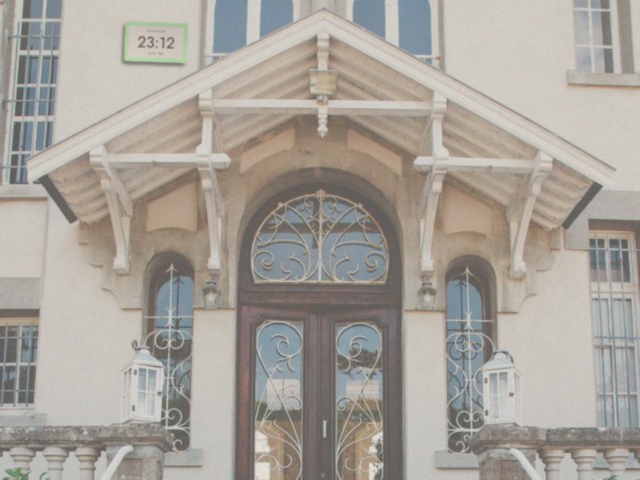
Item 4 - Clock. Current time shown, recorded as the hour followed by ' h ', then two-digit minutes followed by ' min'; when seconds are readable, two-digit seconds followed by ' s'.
23 h 12 min
